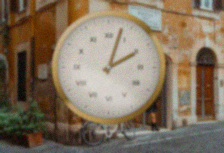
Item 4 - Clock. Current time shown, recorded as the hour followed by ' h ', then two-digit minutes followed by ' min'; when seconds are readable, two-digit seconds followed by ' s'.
2 h 03 min
